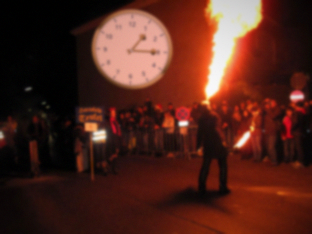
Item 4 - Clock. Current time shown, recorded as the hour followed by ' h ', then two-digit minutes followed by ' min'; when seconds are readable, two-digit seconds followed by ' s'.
1 h 15 min
